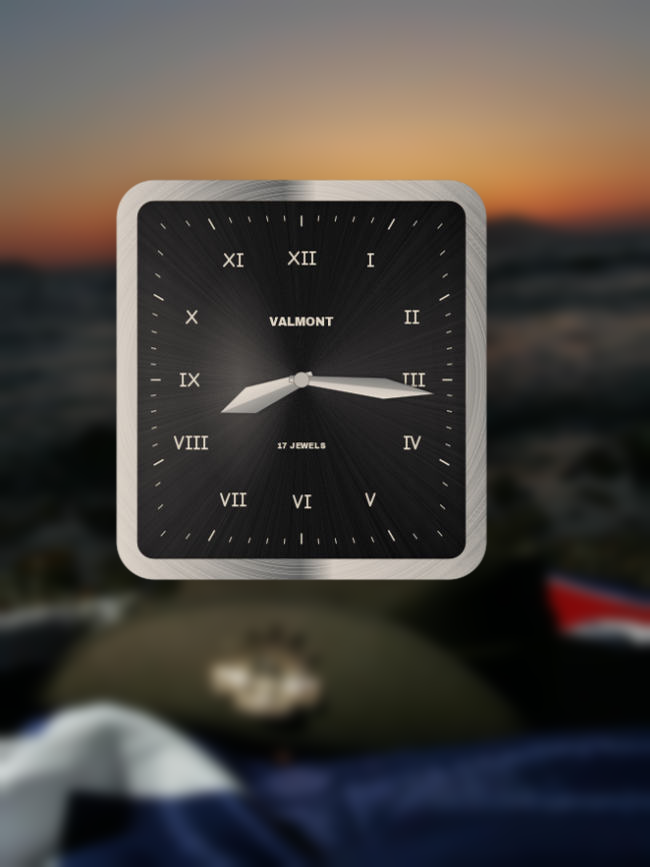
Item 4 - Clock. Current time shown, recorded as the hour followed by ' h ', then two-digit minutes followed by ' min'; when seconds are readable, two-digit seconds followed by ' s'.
8 h 16 min
